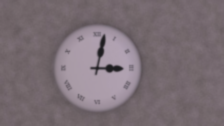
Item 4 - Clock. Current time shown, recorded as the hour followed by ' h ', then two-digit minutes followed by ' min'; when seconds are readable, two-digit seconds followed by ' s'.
3 h 02 min
